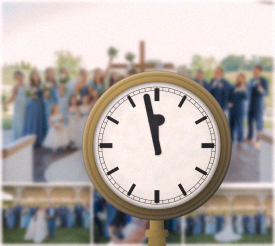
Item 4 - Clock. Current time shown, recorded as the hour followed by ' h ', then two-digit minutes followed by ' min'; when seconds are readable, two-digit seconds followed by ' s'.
11 h 58 min
